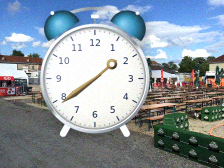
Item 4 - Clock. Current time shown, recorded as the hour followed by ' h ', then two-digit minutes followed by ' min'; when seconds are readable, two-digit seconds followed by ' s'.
1 h 39 min
